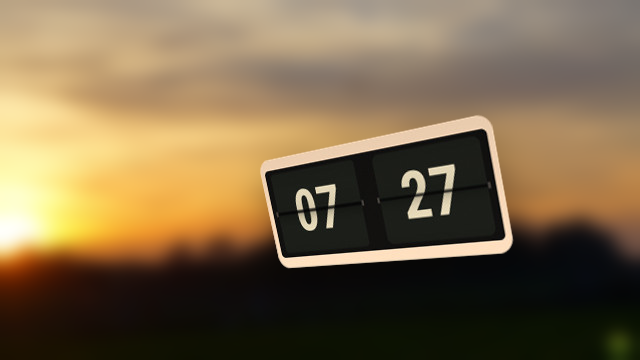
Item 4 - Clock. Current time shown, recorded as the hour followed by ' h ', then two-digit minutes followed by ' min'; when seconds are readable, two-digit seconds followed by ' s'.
7 h 27 min
